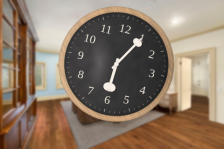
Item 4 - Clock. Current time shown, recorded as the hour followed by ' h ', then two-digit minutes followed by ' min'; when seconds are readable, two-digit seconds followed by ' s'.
6 h 05 min
